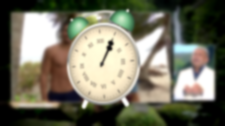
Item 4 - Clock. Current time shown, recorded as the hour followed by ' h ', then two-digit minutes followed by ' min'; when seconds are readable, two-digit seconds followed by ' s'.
1 h 05 min
